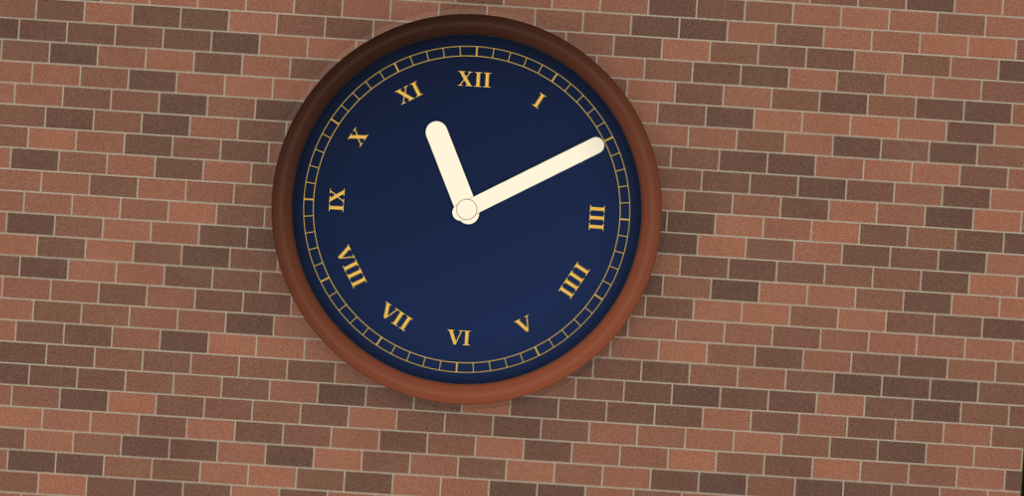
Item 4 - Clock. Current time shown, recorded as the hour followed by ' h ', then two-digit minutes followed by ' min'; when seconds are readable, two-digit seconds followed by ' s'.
11 h 10 min
